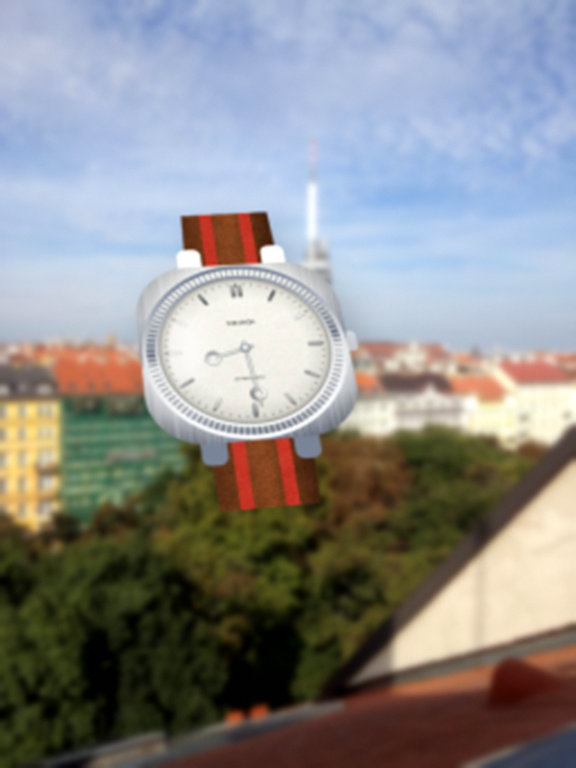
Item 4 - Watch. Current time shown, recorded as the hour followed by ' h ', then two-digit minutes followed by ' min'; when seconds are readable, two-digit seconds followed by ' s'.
8 h 29 min
